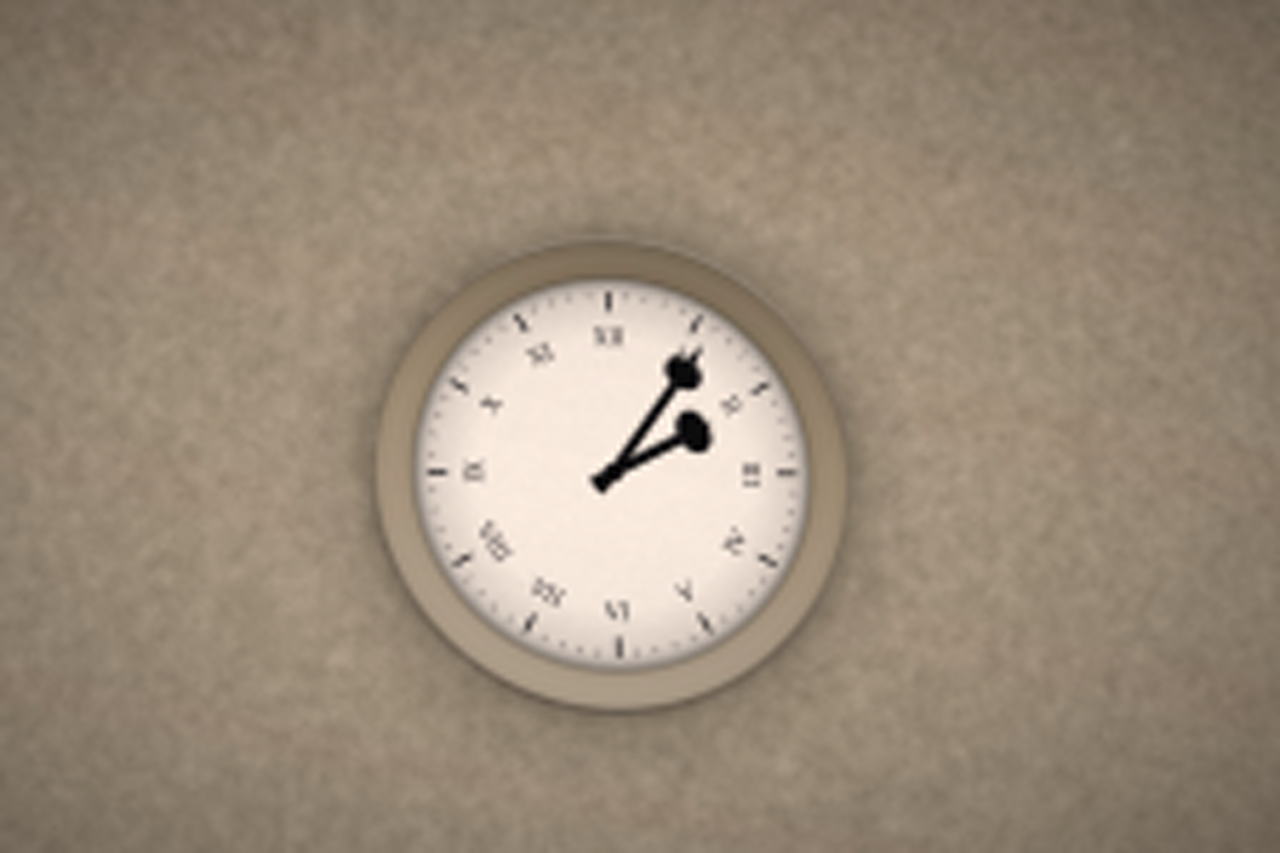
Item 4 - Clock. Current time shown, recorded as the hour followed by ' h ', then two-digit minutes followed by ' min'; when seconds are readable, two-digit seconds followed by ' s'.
2 h 06 min
